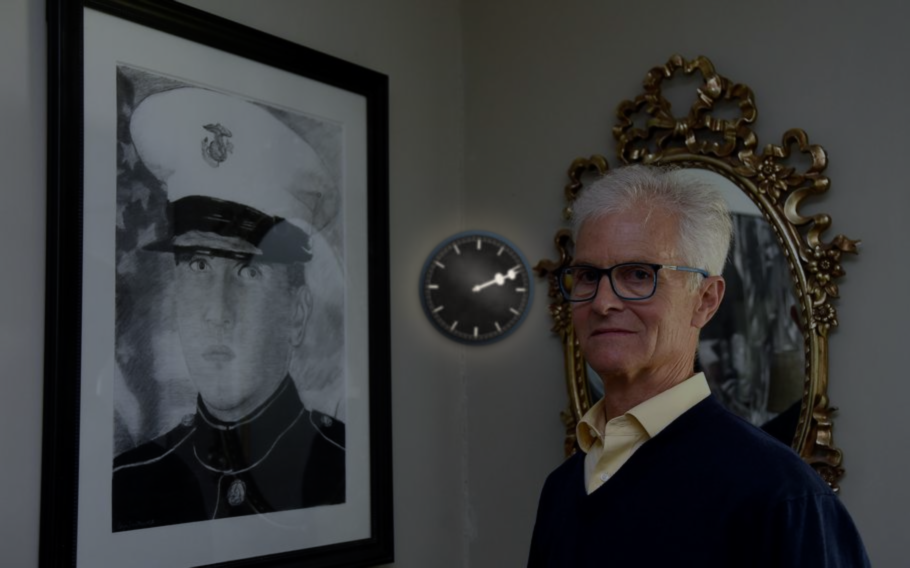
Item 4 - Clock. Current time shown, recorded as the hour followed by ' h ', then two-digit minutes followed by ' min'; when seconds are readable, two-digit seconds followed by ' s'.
2 h 11 min
